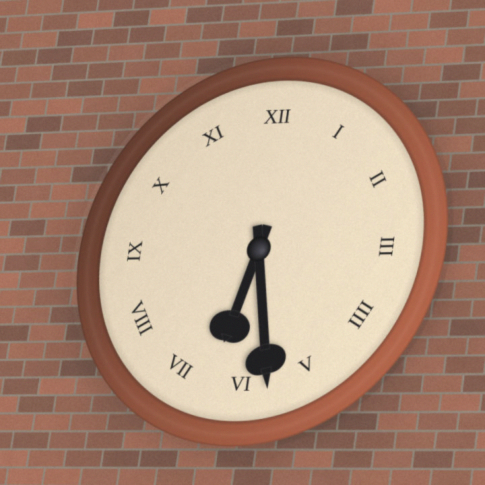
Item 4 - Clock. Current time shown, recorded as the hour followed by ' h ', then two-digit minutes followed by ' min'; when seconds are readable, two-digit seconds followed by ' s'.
6 h 28 min
